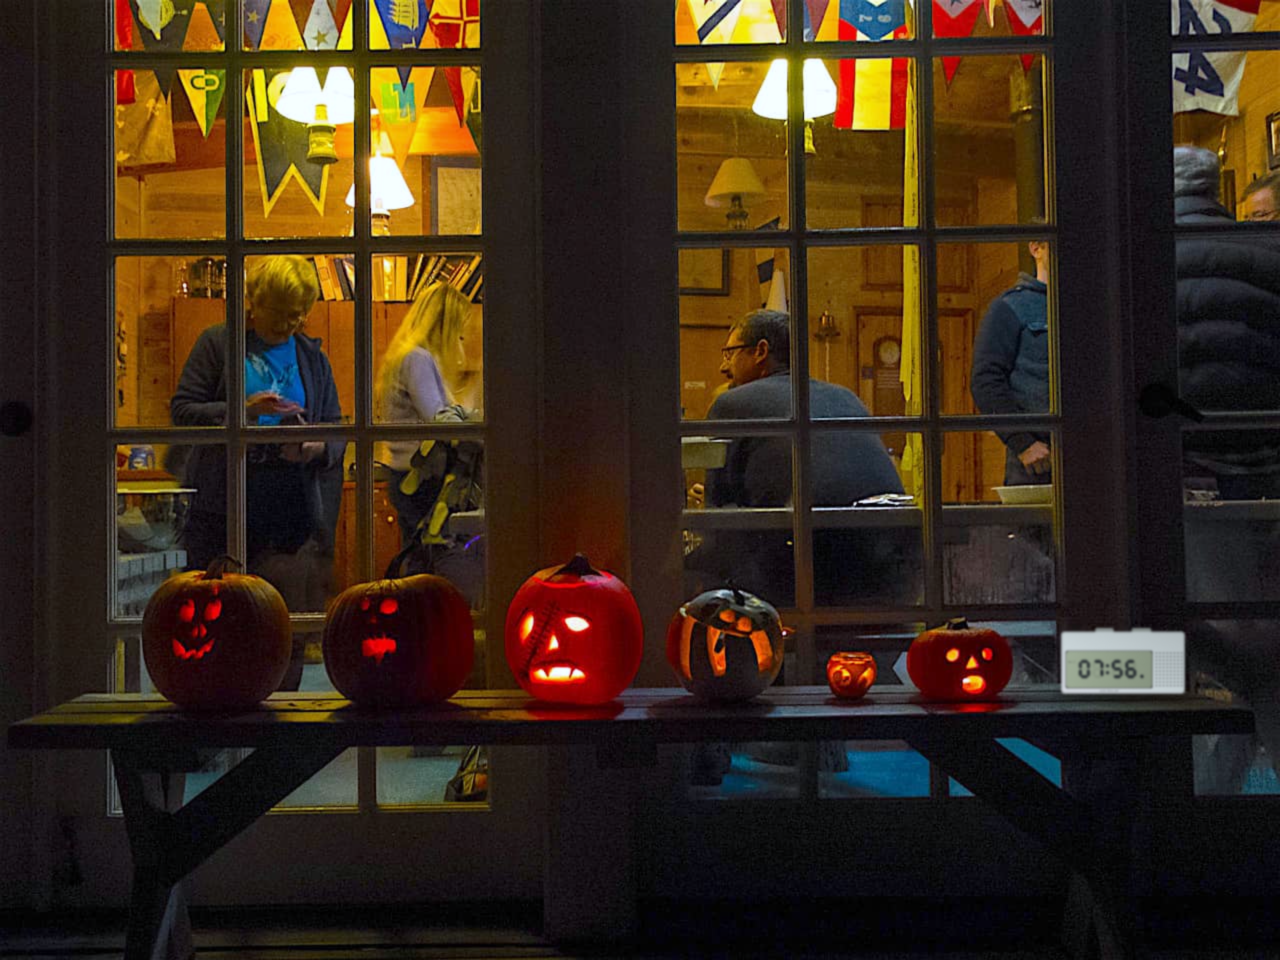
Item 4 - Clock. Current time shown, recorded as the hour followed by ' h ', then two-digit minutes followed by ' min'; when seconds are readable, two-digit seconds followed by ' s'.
7 h 56 min
